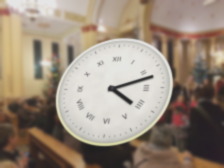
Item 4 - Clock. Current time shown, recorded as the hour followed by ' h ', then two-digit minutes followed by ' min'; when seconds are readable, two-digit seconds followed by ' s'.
4 h 12 min
